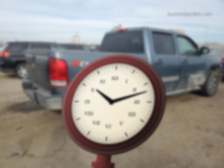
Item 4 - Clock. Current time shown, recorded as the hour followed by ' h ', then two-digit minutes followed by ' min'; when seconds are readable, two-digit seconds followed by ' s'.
10 h 12 min
